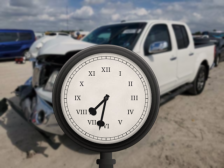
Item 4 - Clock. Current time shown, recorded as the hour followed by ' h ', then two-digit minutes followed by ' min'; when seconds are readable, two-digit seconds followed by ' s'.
7 h 32 min
